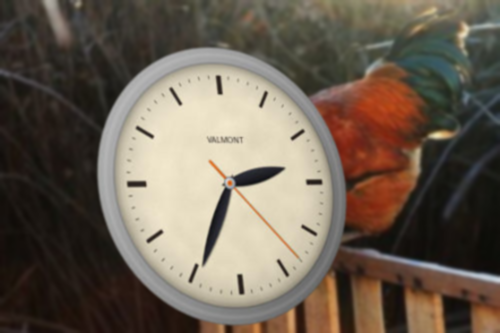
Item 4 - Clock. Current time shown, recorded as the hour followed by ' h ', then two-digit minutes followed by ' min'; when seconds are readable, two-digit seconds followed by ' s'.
2 h 34 min 23 s
